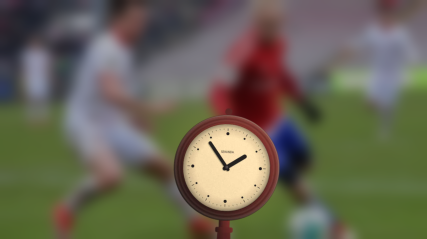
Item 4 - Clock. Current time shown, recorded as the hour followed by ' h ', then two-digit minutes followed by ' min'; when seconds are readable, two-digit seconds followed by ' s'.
1 h 54 min
